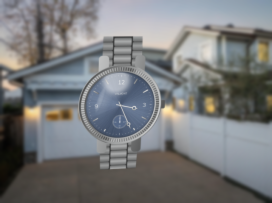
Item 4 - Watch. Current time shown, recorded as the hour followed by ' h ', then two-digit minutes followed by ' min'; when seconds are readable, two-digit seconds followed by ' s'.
3 h 26 min
